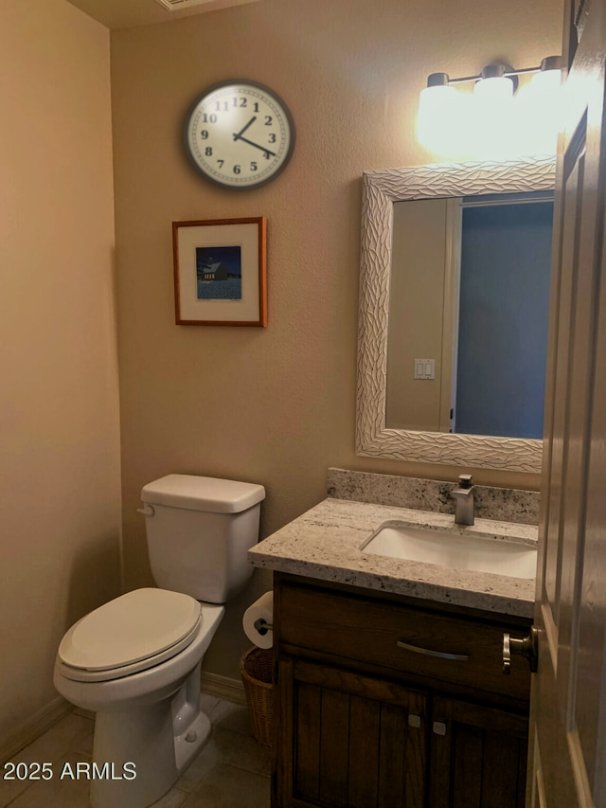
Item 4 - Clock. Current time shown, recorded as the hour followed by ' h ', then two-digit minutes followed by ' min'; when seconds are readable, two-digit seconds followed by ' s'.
1 h 19 min
